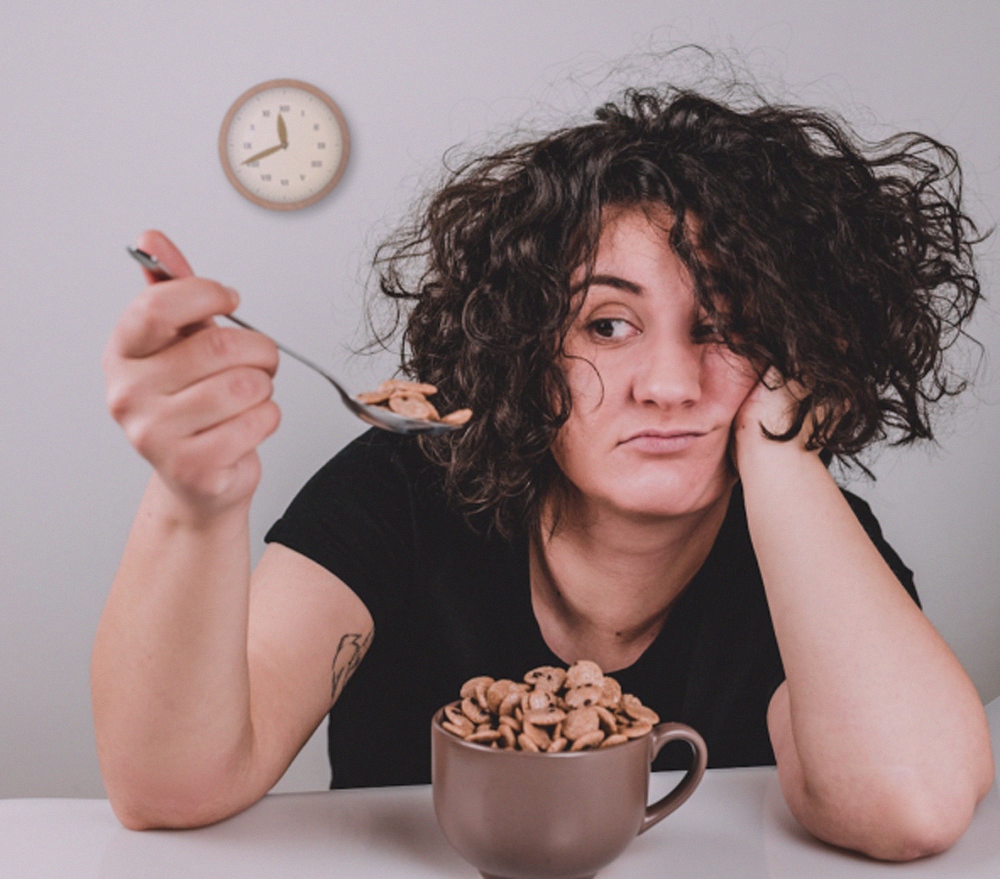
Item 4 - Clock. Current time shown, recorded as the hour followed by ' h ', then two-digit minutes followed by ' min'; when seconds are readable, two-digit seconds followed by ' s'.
11 h 41 min
